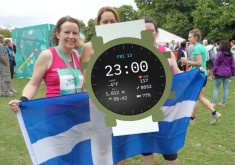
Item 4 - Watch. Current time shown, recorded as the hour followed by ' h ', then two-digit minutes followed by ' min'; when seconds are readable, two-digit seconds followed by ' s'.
23 h 00 min
